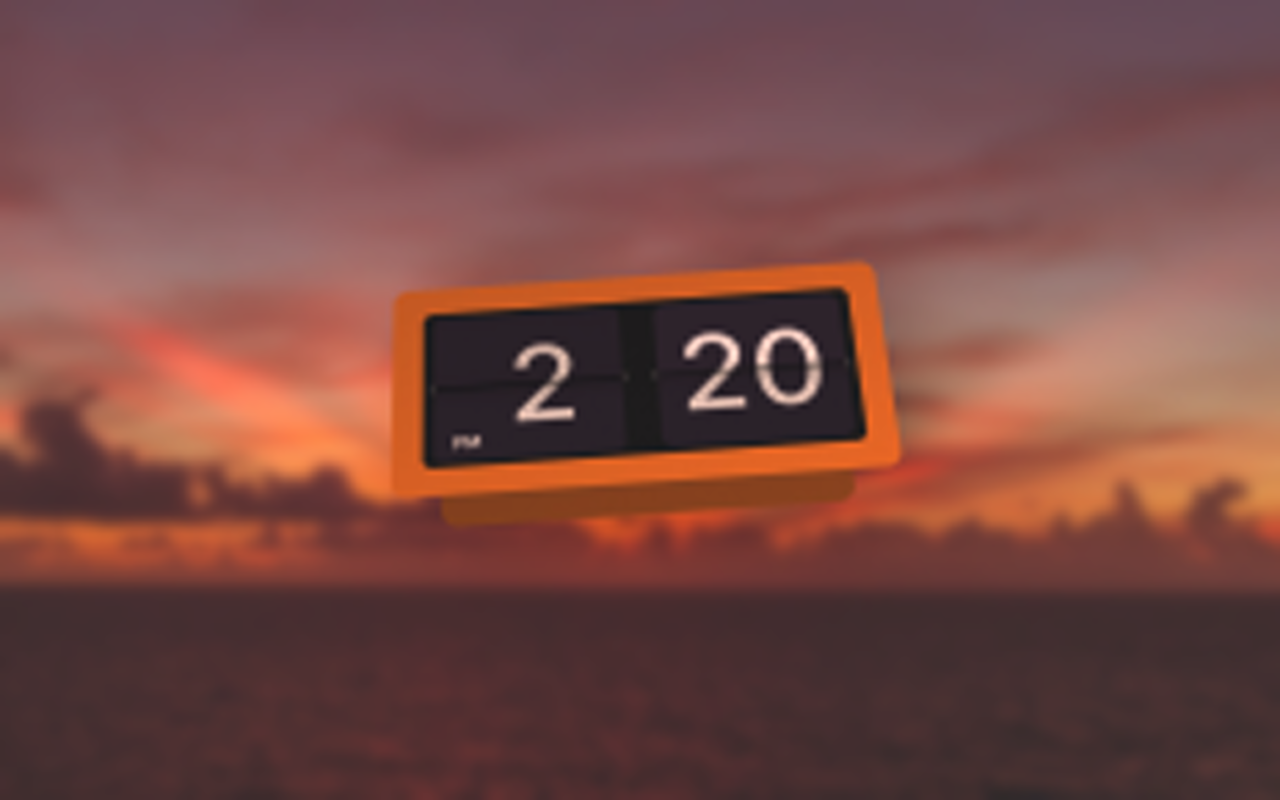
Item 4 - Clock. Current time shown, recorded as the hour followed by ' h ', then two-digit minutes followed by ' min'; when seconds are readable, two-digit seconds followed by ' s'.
2 h 20 min
